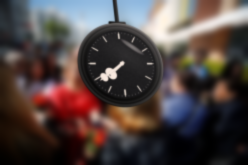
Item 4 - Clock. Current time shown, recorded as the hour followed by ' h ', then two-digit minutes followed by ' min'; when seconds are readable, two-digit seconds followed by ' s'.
7 h 39 min
